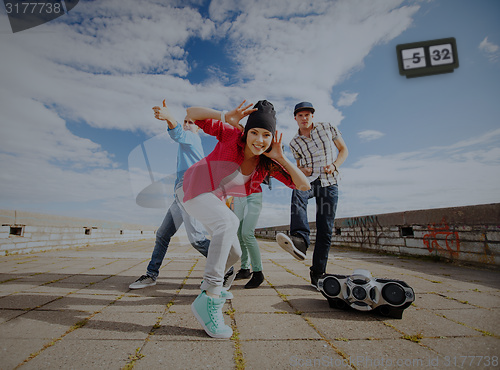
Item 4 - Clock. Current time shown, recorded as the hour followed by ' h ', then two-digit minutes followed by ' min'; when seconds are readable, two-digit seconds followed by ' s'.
5 h 32 min
